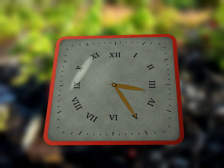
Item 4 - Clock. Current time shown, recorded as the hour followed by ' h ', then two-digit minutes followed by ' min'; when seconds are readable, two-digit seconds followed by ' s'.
3 h 25 min
